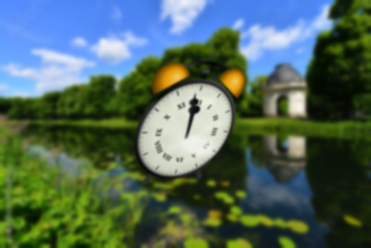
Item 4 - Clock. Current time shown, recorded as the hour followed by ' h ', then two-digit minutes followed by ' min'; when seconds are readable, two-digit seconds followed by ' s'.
11 h 59 min
